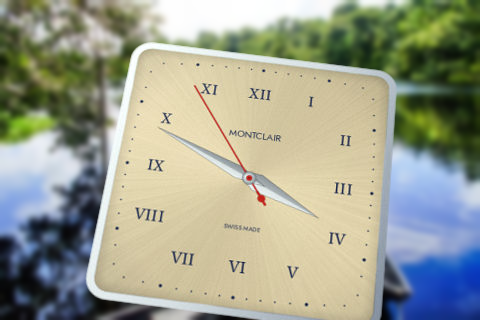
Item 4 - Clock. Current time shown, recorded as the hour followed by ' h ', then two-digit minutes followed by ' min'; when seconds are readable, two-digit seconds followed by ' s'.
3 h 48 min 54 s
